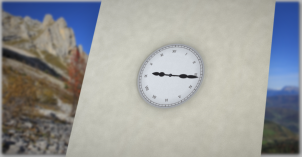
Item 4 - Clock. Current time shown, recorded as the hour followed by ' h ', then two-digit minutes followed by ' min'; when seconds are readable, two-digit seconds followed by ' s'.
9 h 16 min
